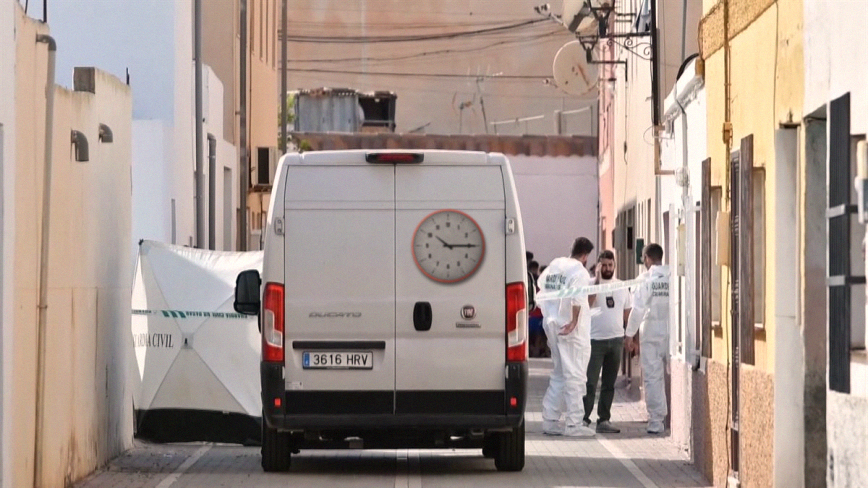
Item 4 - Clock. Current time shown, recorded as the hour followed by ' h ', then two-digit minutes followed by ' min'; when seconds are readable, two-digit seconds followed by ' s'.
10 h 15 min
